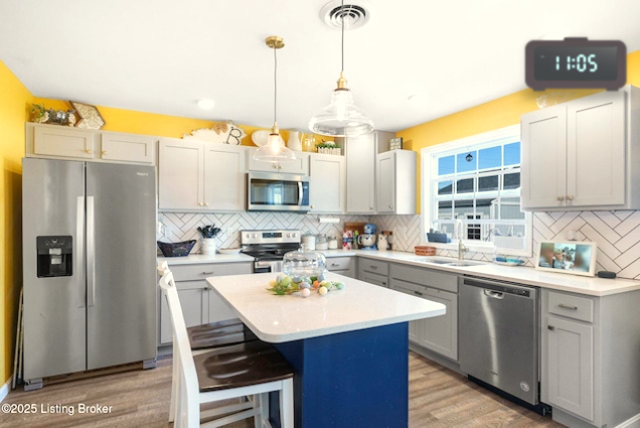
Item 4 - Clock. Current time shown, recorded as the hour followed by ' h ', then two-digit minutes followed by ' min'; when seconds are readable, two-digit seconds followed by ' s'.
11 h 05 min
